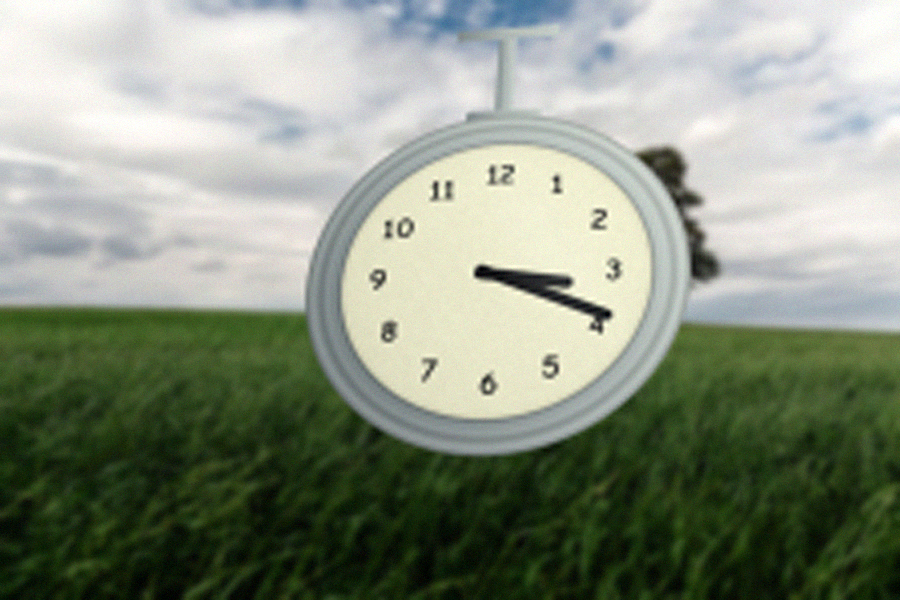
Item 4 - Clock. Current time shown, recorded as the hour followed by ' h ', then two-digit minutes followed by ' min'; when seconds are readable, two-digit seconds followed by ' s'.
3 h 19 min
